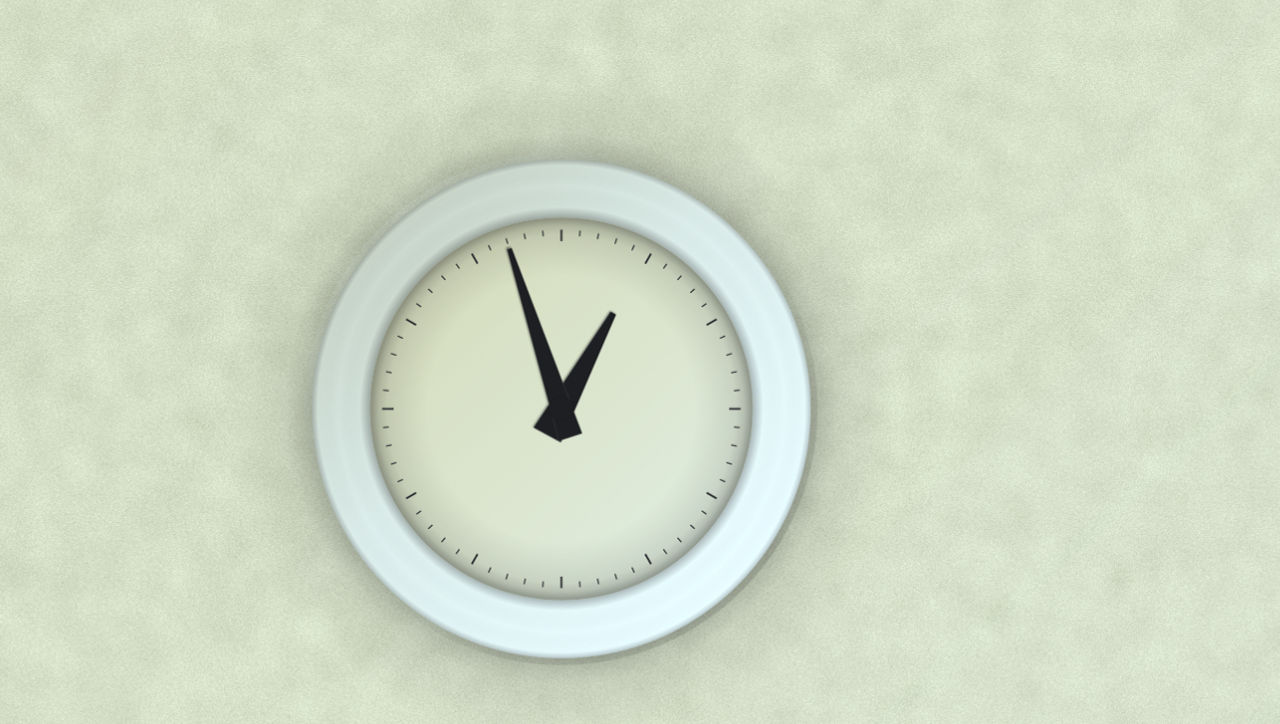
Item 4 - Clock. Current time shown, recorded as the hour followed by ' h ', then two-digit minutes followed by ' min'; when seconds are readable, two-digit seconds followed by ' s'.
12 h 57 min
